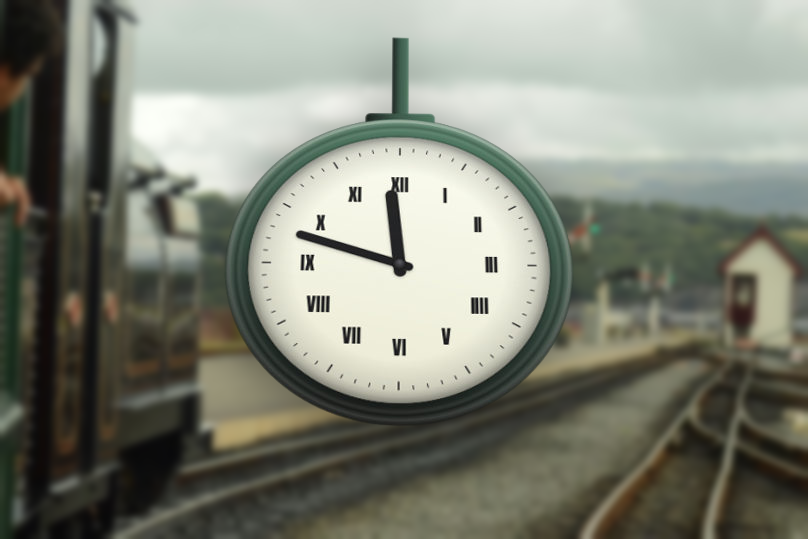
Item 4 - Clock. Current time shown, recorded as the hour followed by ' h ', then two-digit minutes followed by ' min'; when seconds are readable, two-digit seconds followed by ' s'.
11 h 48 min
